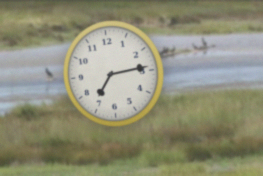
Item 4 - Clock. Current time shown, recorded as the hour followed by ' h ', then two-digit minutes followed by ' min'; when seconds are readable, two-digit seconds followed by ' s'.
7 h 14 min
